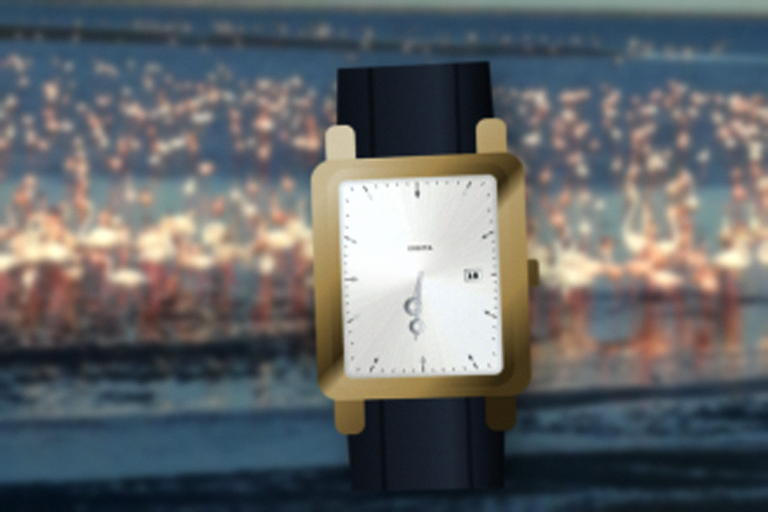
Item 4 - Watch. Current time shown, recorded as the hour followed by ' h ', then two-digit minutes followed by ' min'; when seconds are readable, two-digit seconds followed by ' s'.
6 h 31 min
